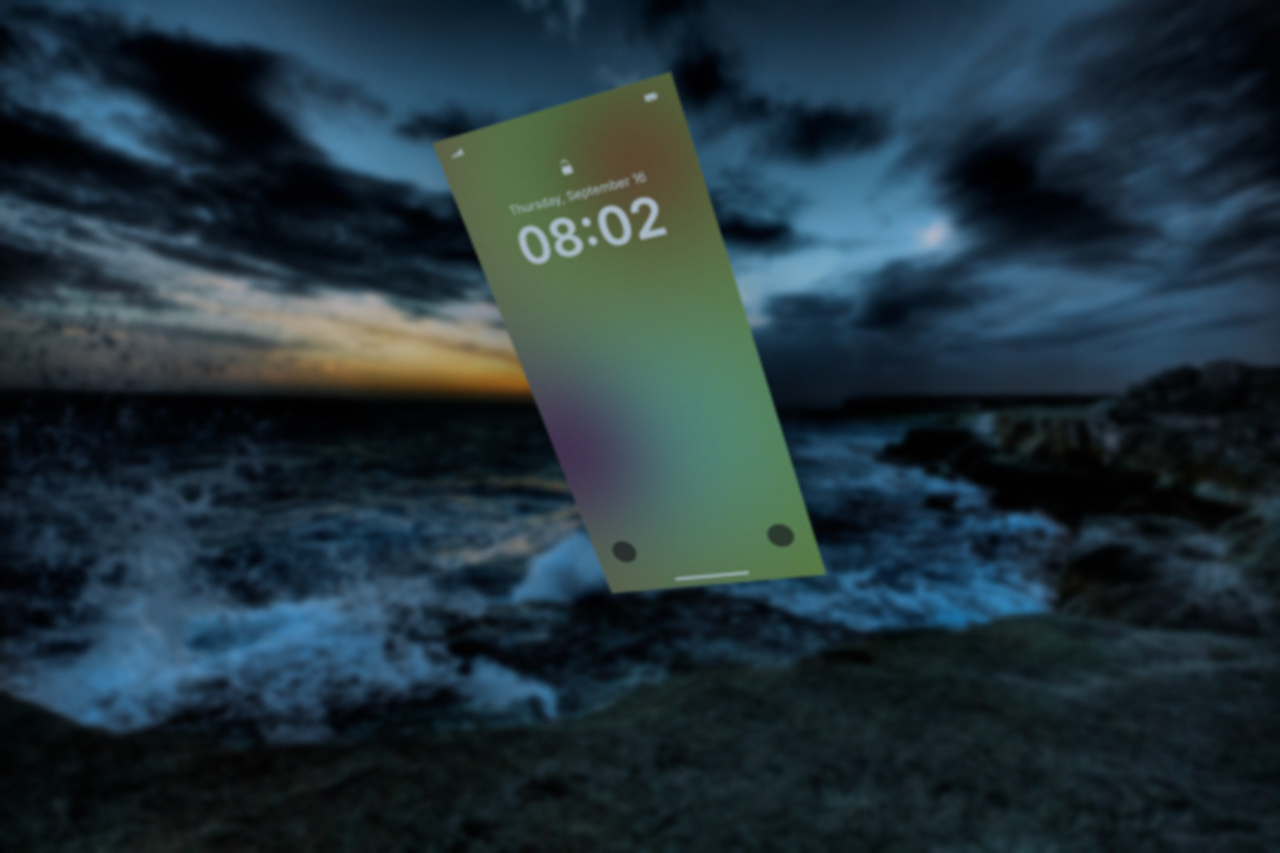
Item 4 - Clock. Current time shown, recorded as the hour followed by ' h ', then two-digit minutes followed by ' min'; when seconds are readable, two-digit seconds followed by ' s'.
8 h 02 min
